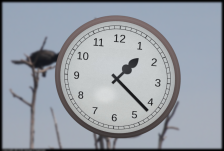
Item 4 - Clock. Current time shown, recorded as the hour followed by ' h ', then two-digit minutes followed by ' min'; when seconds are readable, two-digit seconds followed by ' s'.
1 h 22 min
